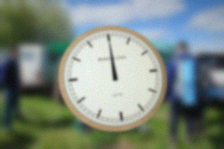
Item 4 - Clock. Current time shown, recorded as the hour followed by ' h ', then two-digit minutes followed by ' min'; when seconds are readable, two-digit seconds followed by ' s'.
12 h 00 min
